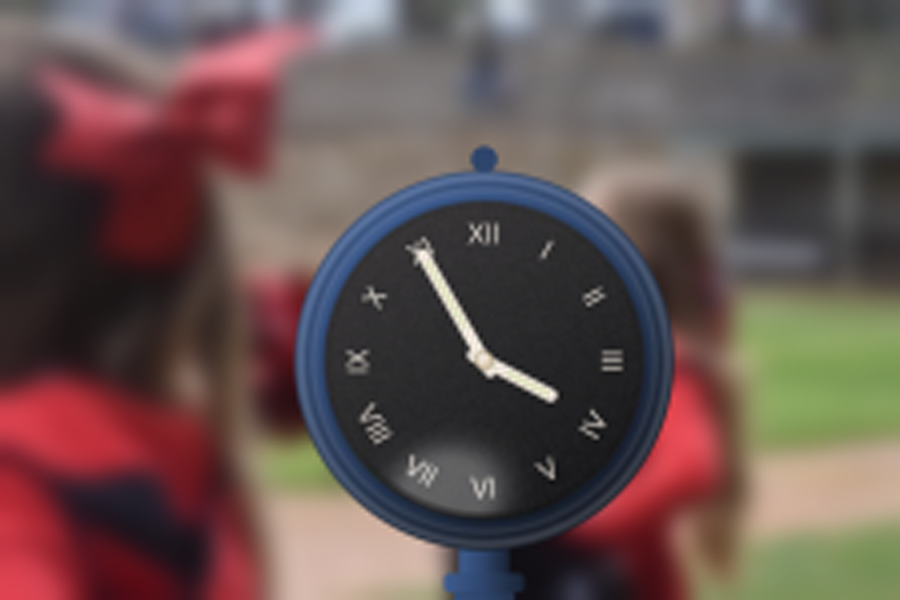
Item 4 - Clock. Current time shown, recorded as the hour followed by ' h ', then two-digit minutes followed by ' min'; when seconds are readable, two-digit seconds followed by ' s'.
3 h 55 min
